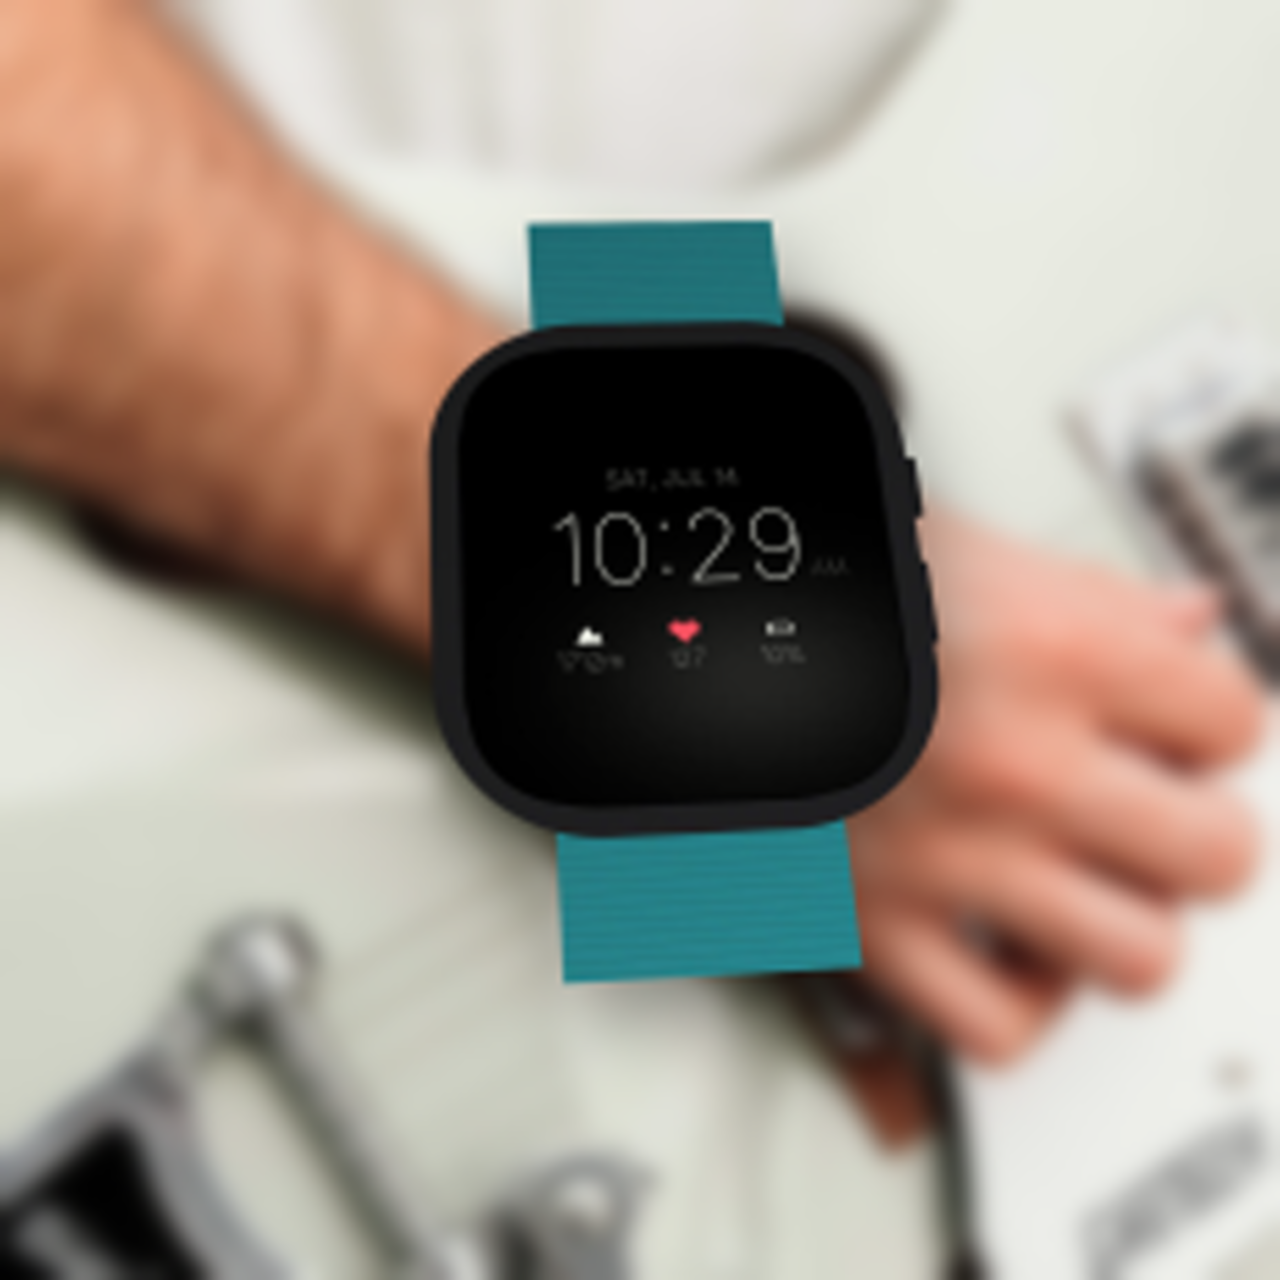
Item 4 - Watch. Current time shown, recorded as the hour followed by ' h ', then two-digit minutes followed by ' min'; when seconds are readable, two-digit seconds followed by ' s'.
10 h 29 min
